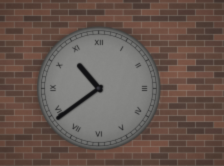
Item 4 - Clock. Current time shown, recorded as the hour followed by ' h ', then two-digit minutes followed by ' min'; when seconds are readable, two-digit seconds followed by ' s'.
10 h 39 min
